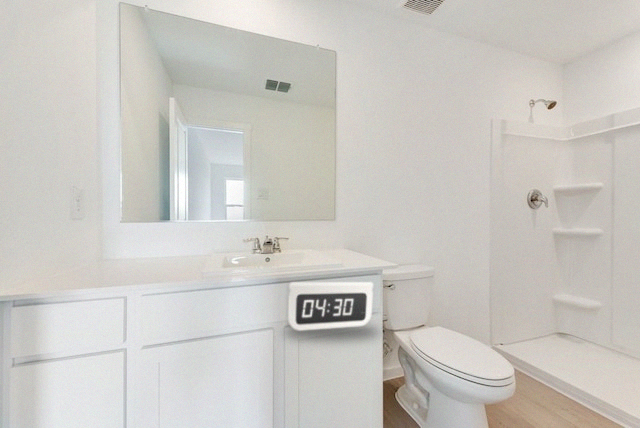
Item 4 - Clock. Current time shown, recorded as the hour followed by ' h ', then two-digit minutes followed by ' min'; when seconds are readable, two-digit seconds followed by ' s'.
4 h 30 min
